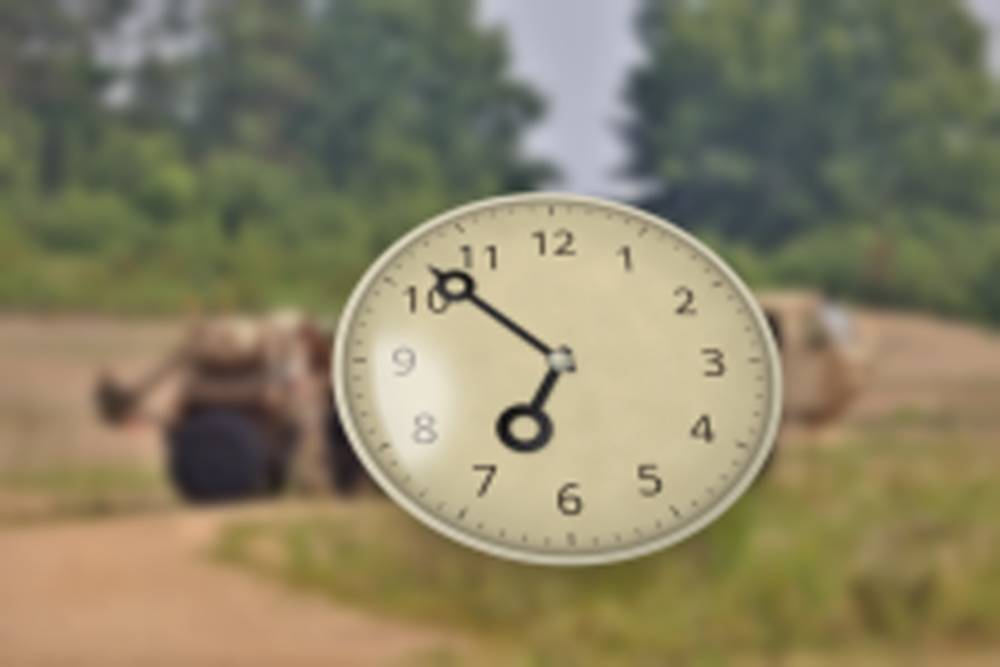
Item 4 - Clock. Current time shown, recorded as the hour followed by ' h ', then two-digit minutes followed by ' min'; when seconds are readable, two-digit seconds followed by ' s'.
6 h 52 min
